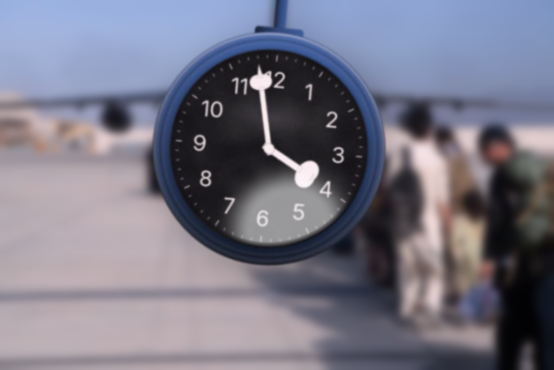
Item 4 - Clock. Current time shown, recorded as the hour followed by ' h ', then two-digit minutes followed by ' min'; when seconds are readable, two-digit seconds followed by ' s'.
3 h 58 min
